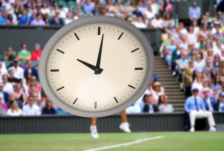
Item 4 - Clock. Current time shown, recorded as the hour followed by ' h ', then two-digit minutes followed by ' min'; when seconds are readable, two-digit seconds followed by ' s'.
10 h 01 min
